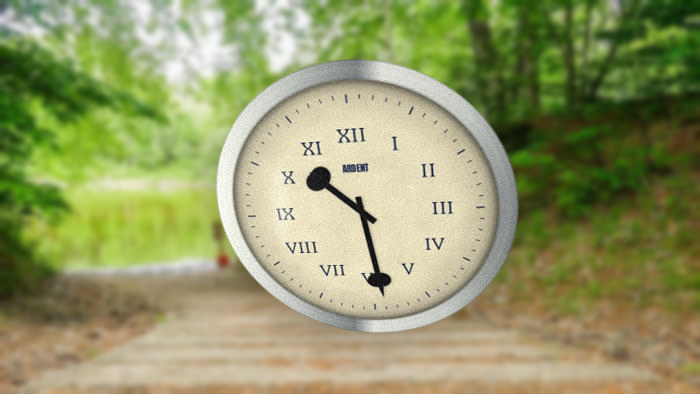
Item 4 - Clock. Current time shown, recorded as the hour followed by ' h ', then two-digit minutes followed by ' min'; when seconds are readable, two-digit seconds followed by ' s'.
10 h 29 min
